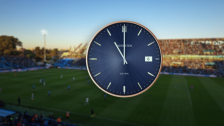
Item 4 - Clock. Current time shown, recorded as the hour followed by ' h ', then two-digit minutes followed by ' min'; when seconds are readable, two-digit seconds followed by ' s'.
11 h 00 min
